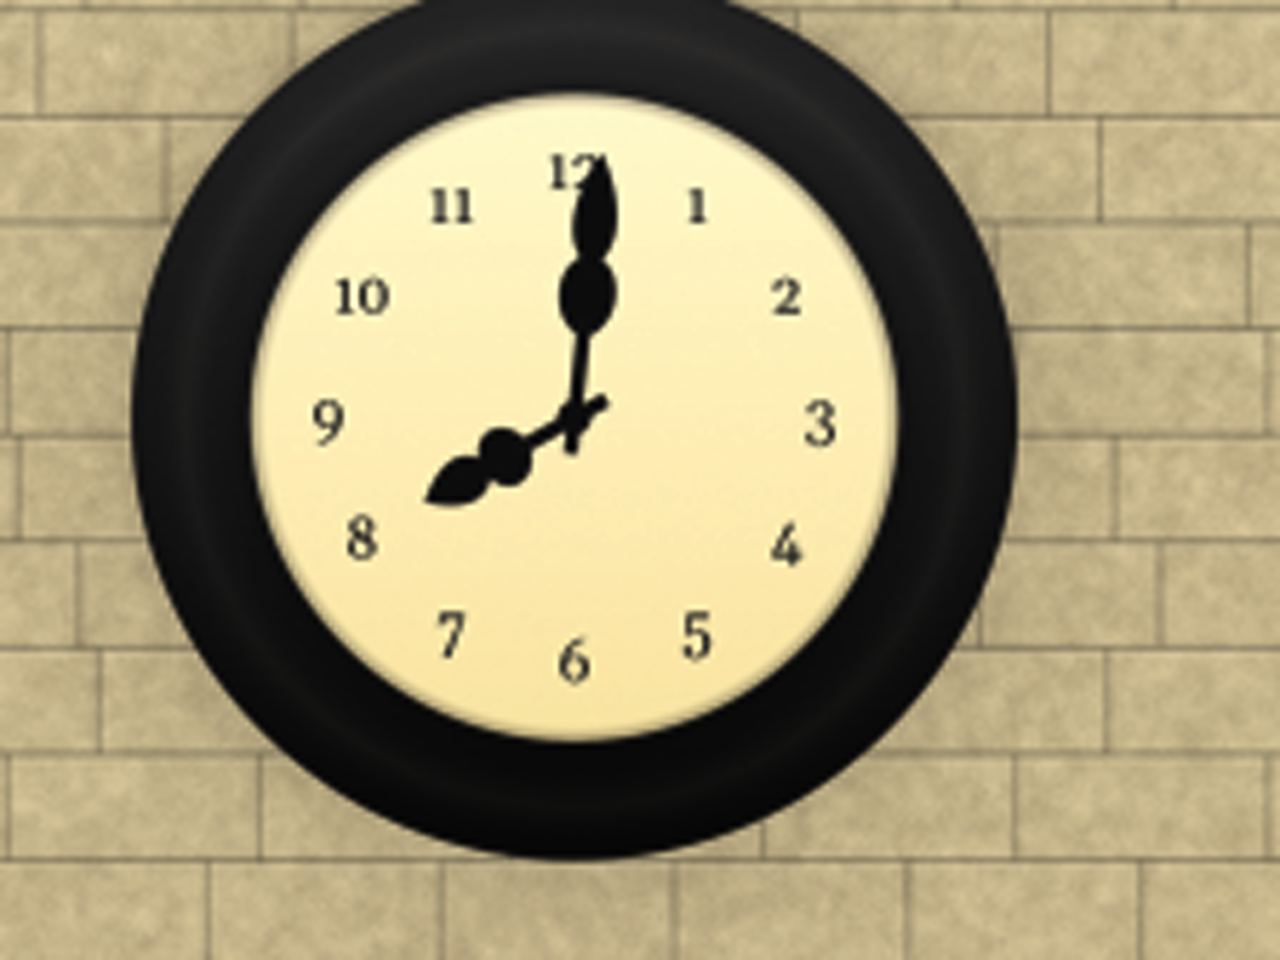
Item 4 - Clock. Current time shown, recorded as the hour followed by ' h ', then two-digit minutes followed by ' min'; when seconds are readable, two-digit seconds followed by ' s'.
8 h 01 min
